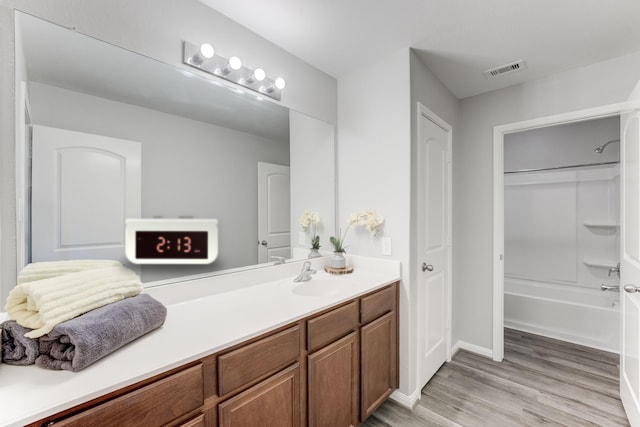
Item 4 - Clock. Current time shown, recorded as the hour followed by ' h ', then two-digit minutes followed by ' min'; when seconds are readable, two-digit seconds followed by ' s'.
2 h 13 min
